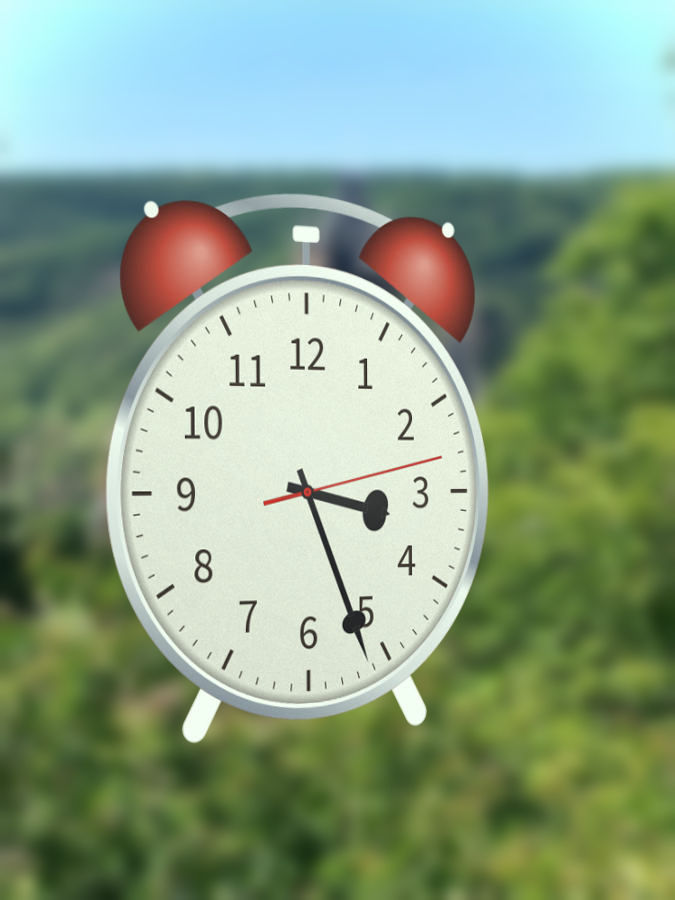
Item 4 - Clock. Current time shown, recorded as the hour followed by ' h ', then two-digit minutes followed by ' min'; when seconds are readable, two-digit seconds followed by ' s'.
3 h 26 min 13 s
